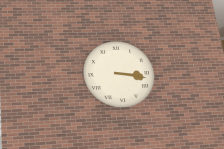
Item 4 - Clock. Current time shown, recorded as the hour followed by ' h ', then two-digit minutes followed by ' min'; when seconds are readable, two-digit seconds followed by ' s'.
3 h 17 min
